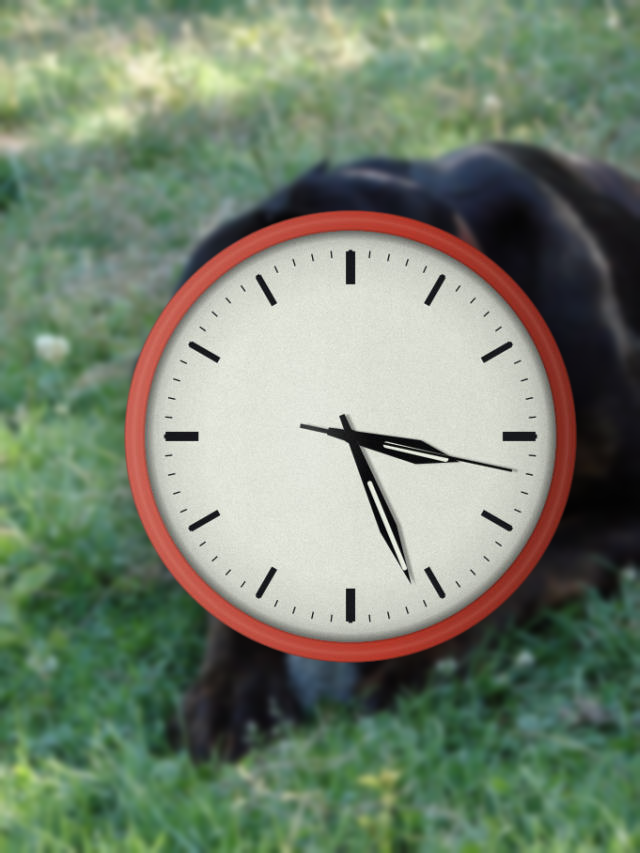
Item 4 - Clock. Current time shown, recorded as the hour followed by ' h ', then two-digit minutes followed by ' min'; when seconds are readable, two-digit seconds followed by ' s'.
3 h 26 min 17 s
